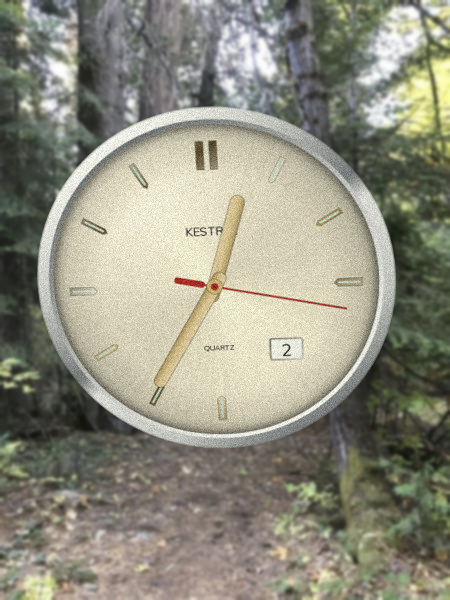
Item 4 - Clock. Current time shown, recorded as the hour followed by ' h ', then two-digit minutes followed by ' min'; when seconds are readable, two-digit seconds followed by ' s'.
12 h 35 min 17 s
